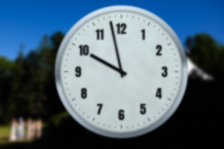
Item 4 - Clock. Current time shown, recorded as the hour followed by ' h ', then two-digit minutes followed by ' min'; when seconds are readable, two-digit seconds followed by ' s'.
9 h 58 min
